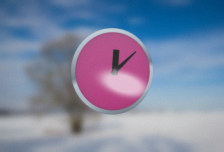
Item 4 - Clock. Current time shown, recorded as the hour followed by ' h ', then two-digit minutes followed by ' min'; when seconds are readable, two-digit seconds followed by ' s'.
12 h 08 min
